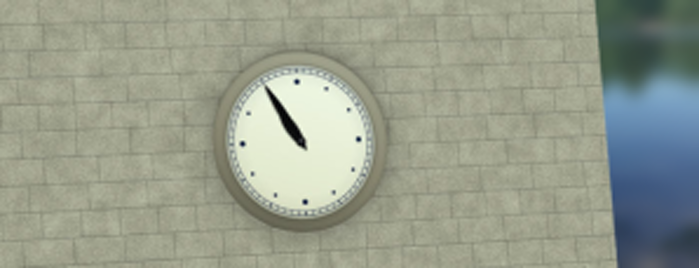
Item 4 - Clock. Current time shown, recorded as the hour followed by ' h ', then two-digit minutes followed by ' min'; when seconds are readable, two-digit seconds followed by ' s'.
10 h 55 min
